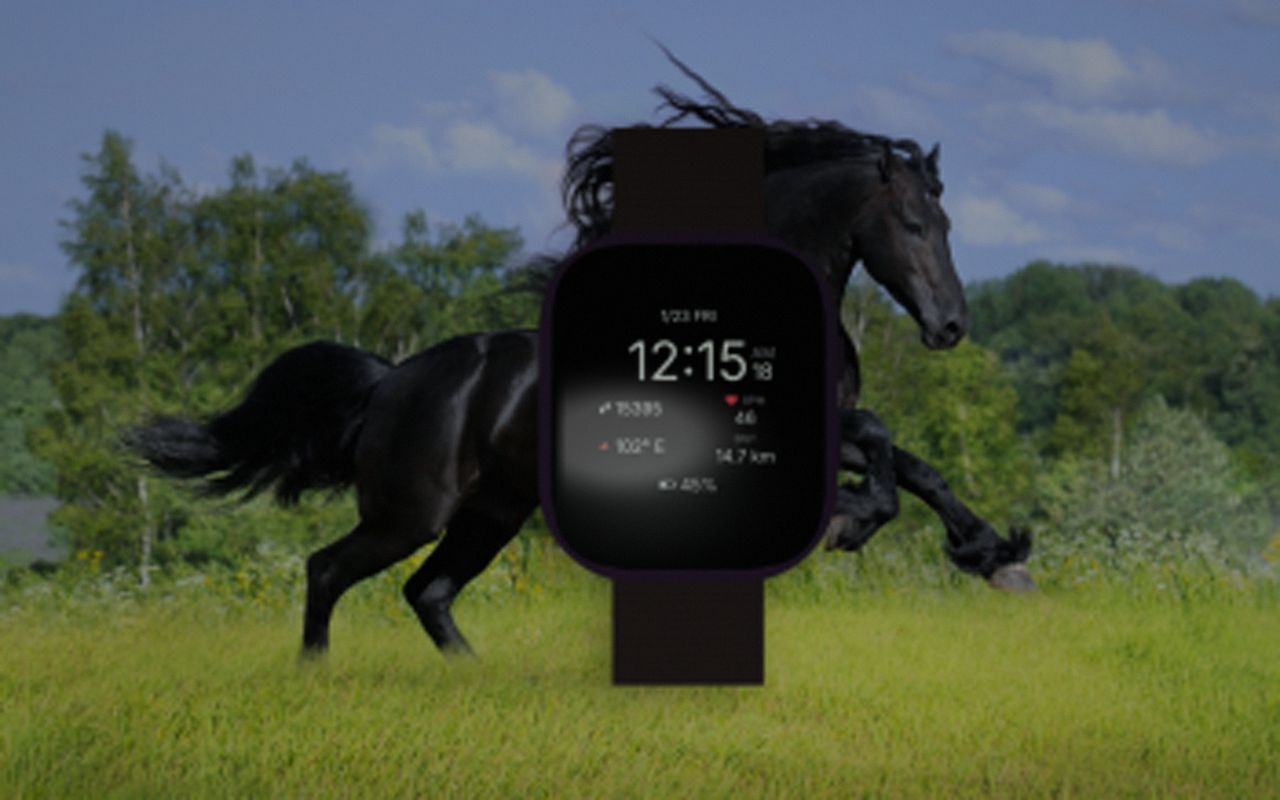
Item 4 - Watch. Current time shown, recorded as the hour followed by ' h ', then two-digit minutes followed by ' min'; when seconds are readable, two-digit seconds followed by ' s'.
12 h 15 min
